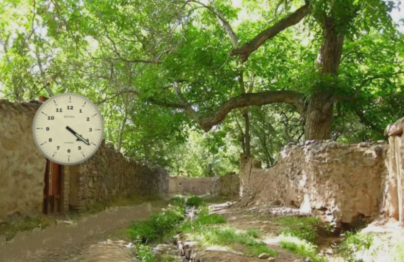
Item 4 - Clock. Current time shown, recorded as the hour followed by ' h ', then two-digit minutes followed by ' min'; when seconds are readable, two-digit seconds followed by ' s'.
4 h 21 min
